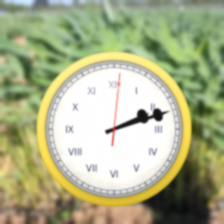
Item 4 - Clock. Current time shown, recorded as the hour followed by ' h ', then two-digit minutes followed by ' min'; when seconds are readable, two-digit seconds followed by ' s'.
2 h 12 min 01 s
